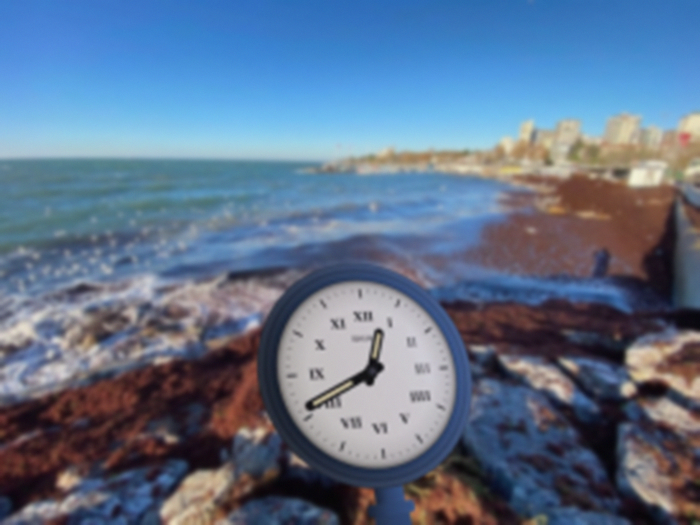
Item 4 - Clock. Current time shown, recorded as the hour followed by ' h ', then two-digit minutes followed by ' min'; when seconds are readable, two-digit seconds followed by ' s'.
12 h 41 min
